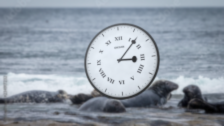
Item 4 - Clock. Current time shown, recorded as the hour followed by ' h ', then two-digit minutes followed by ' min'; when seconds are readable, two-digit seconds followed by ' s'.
3 h 07 min
